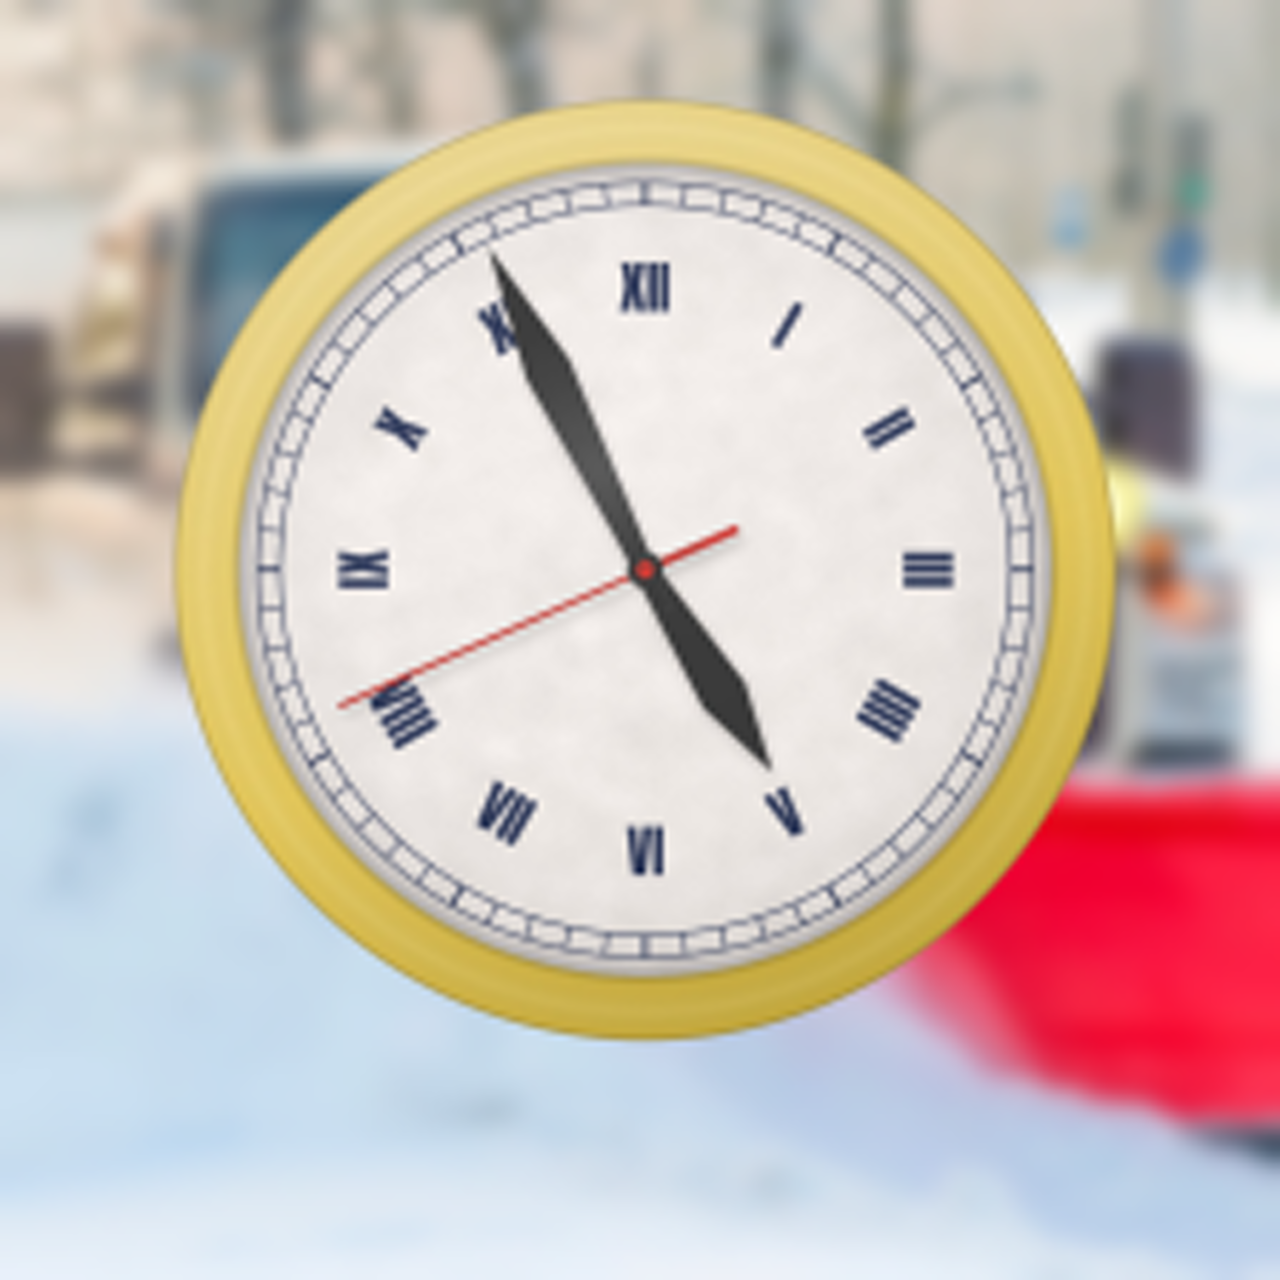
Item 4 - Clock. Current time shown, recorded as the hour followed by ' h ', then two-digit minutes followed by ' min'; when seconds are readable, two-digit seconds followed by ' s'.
4 h 55 min 41 s
